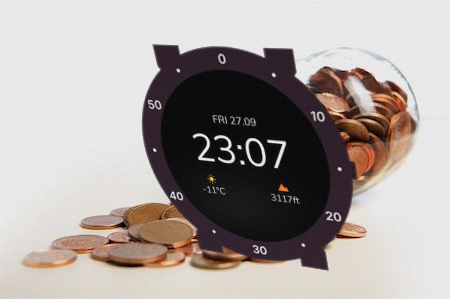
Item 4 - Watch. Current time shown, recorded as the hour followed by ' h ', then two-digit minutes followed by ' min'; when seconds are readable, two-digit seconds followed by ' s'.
23 h 07 min
